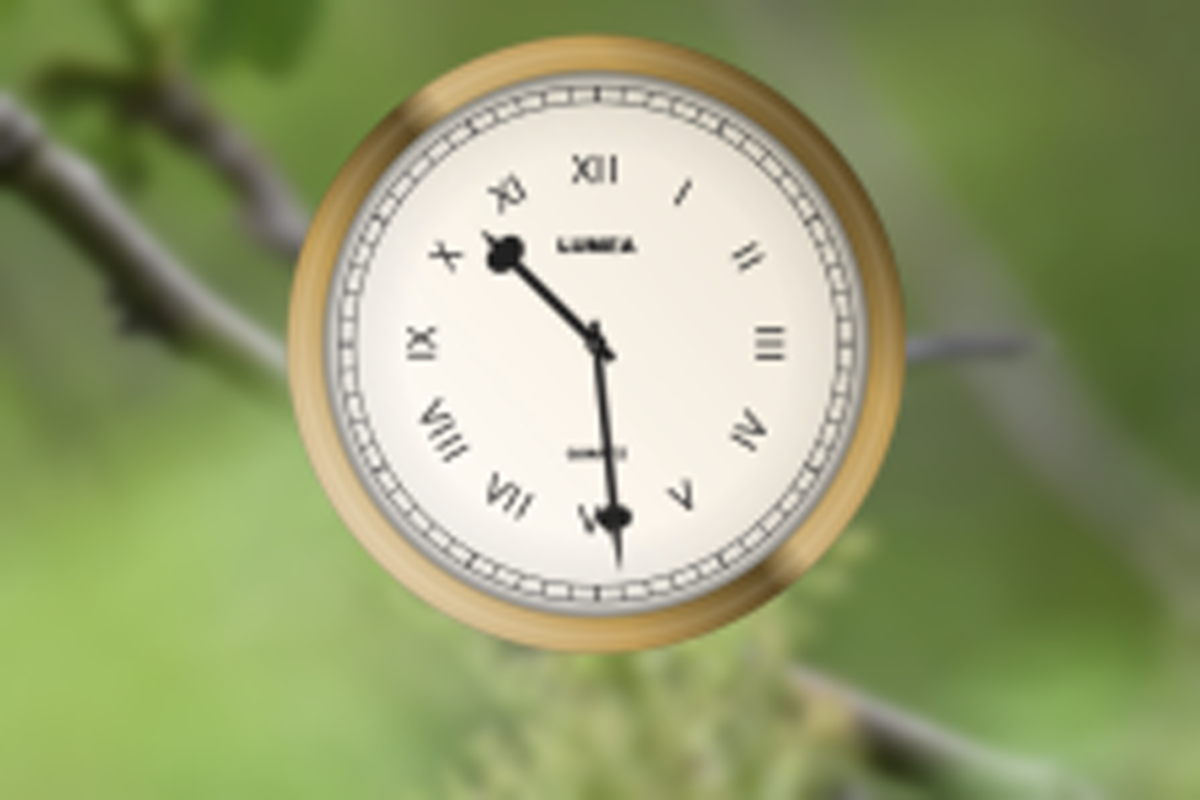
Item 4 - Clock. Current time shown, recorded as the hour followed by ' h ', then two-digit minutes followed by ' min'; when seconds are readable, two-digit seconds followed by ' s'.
10 h 29 min
